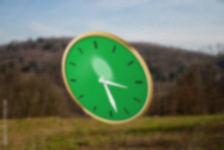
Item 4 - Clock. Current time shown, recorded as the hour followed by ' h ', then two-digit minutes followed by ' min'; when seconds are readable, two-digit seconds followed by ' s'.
3 h 28 min
